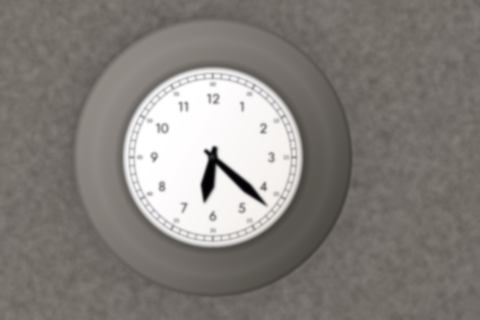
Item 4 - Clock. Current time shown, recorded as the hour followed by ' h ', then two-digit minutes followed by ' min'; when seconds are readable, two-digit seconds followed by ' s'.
6 h 22 min
